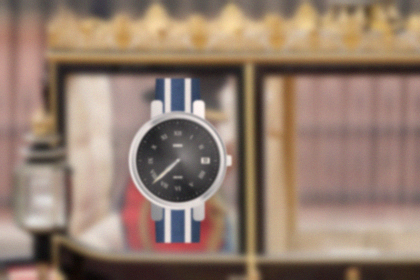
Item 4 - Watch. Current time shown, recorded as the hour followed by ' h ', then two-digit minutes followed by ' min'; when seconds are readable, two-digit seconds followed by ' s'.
7 h 38 min
